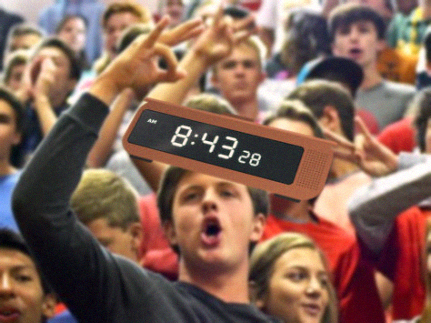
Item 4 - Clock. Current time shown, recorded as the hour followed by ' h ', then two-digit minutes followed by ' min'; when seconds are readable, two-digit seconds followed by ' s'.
8 h 43 min 28 s
